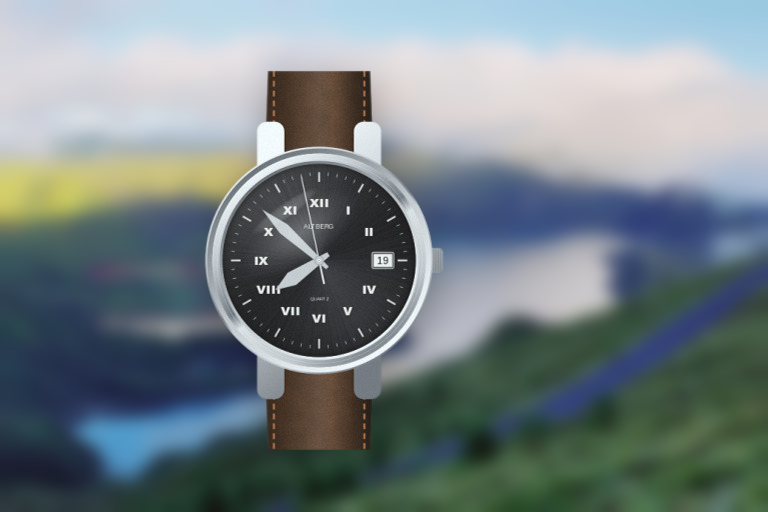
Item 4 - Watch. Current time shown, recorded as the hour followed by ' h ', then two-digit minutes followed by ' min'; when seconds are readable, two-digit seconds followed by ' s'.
7 h 51 min 58 s
